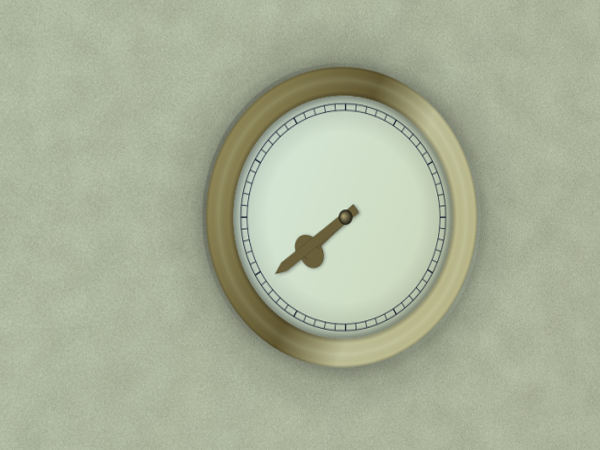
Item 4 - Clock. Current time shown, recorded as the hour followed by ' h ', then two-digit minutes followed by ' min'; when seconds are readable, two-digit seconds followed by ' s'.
7 h 39 min
